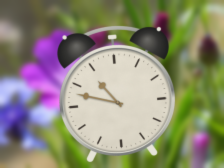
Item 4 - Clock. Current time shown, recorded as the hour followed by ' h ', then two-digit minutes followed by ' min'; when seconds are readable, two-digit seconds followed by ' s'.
10 h 48 min
